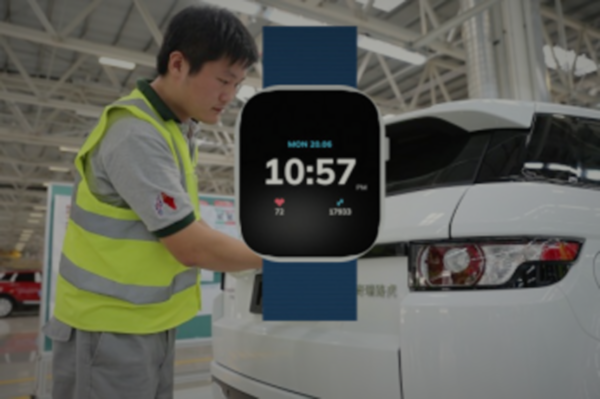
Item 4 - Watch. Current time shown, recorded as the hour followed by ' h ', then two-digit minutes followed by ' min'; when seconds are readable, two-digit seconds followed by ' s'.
10 h 57 min
